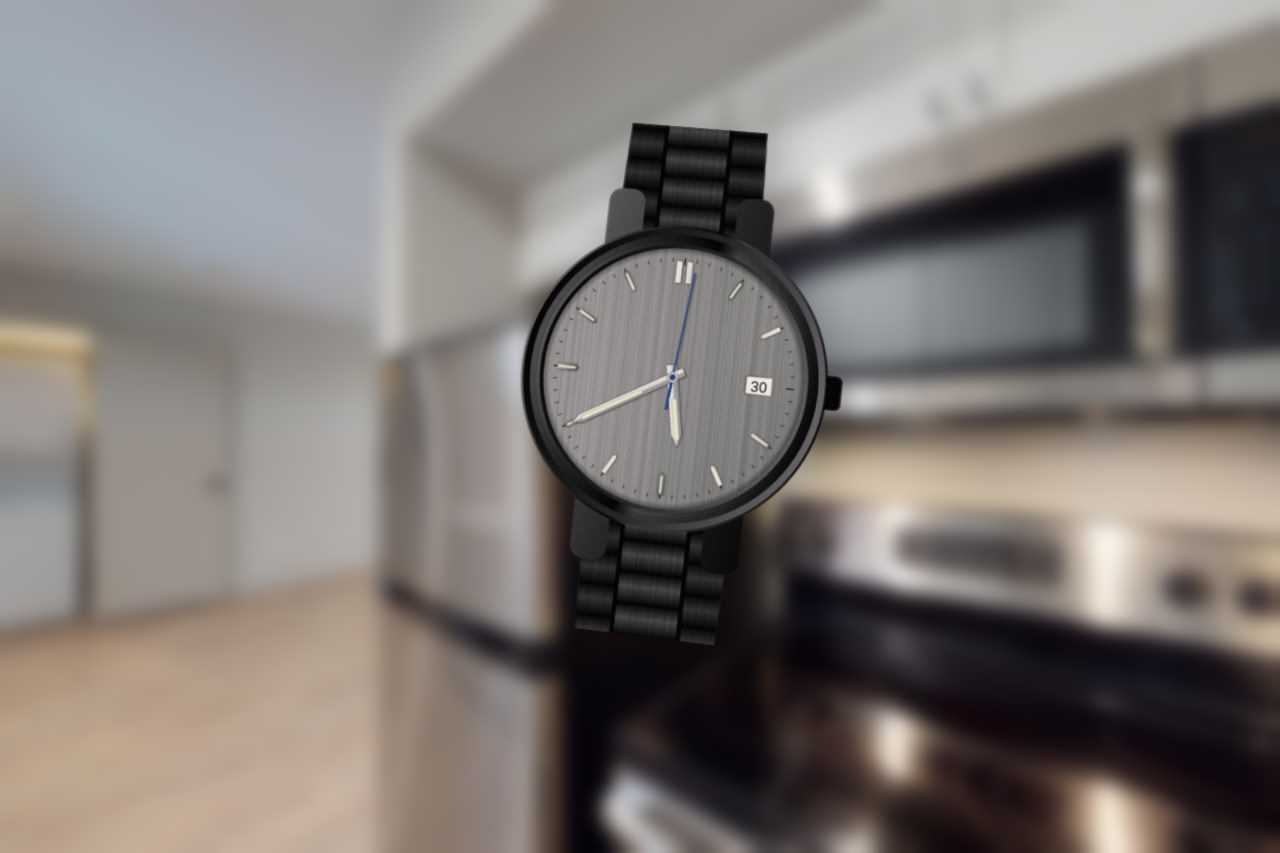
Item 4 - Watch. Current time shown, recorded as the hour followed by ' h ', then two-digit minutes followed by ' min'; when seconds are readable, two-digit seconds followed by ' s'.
5 h 40 min 01 s
